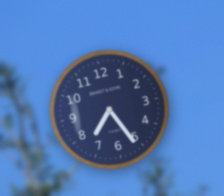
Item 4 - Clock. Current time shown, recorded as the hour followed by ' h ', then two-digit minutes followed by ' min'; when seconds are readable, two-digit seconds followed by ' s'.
7 h 26 min
